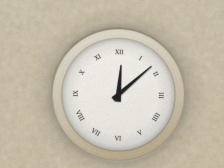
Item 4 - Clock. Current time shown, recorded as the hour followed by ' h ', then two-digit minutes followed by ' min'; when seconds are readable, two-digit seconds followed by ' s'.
12 h 08 min
